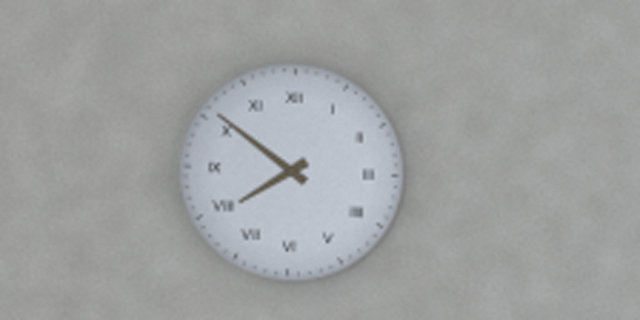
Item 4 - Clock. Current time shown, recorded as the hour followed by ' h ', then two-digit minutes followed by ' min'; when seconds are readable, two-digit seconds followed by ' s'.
7 h 51 min
